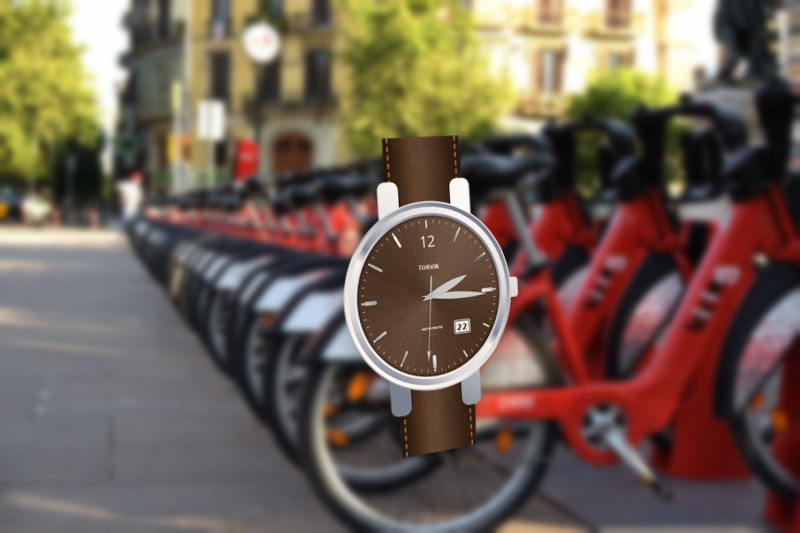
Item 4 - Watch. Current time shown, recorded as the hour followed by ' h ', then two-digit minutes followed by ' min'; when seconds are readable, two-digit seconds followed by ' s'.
2 h 15 min 31 s
